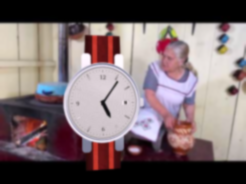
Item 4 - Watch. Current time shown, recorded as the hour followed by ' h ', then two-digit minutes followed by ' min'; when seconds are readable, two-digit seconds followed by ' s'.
5 h 06 min
